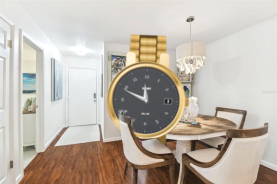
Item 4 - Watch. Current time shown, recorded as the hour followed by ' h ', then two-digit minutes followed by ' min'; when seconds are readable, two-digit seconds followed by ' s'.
11 h 49 min
